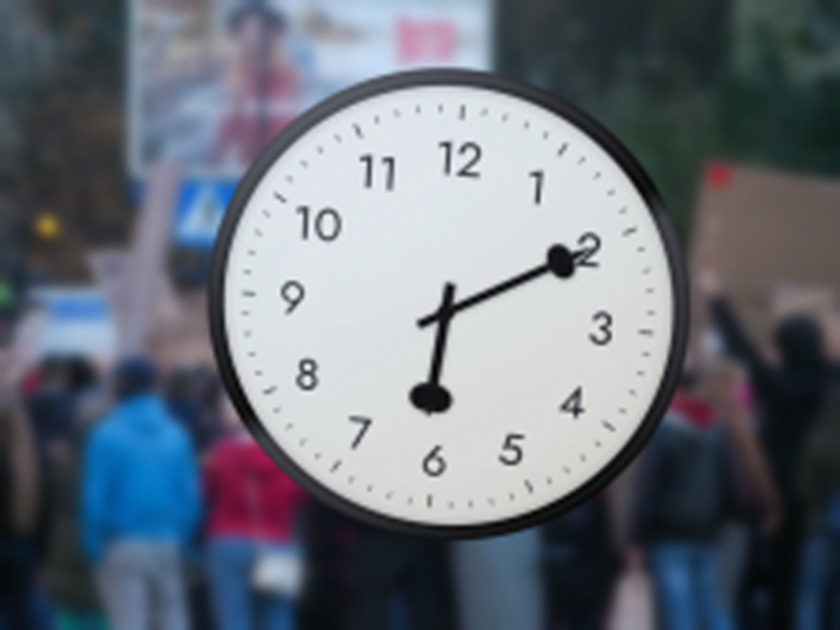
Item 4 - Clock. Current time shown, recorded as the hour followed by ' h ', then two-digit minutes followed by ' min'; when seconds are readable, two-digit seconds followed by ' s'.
6 h 10 min
